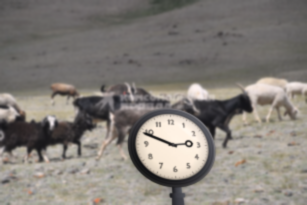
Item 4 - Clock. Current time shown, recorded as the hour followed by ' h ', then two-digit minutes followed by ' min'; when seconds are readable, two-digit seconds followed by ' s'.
2 h 49 min
